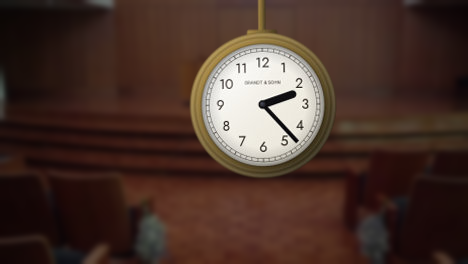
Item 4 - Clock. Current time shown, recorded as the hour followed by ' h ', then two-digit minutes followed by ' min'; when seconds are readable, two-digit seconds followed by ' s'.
2 h 23 min
